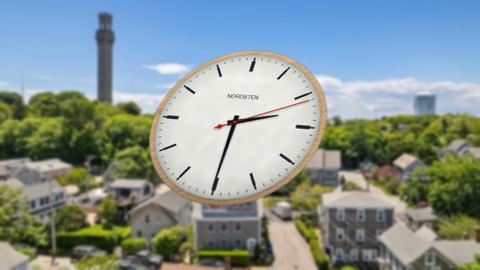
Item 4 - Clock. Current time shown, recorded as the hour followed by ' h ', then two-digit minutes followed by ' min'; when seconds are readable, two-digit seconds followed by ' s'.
2 h 30 min 11 s
